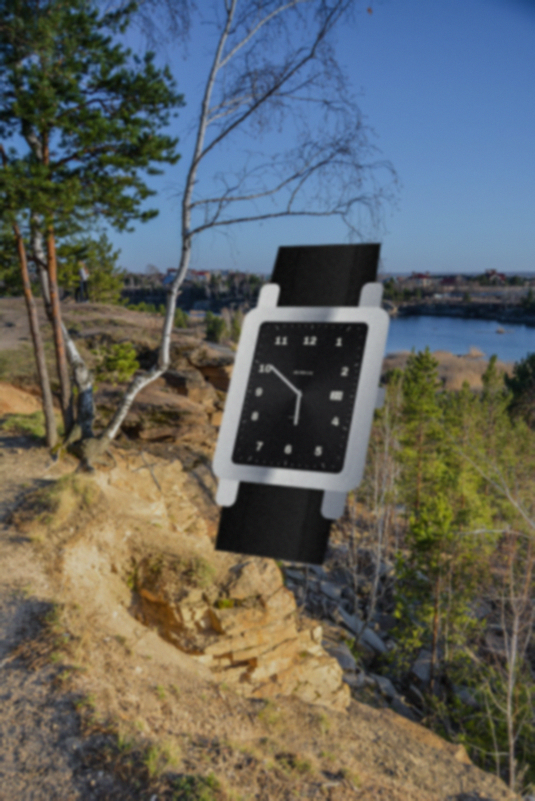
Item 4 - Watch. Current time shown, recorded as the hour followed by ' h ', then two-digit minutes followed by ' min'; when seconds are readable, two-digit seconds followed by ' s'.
5 h 51 min
